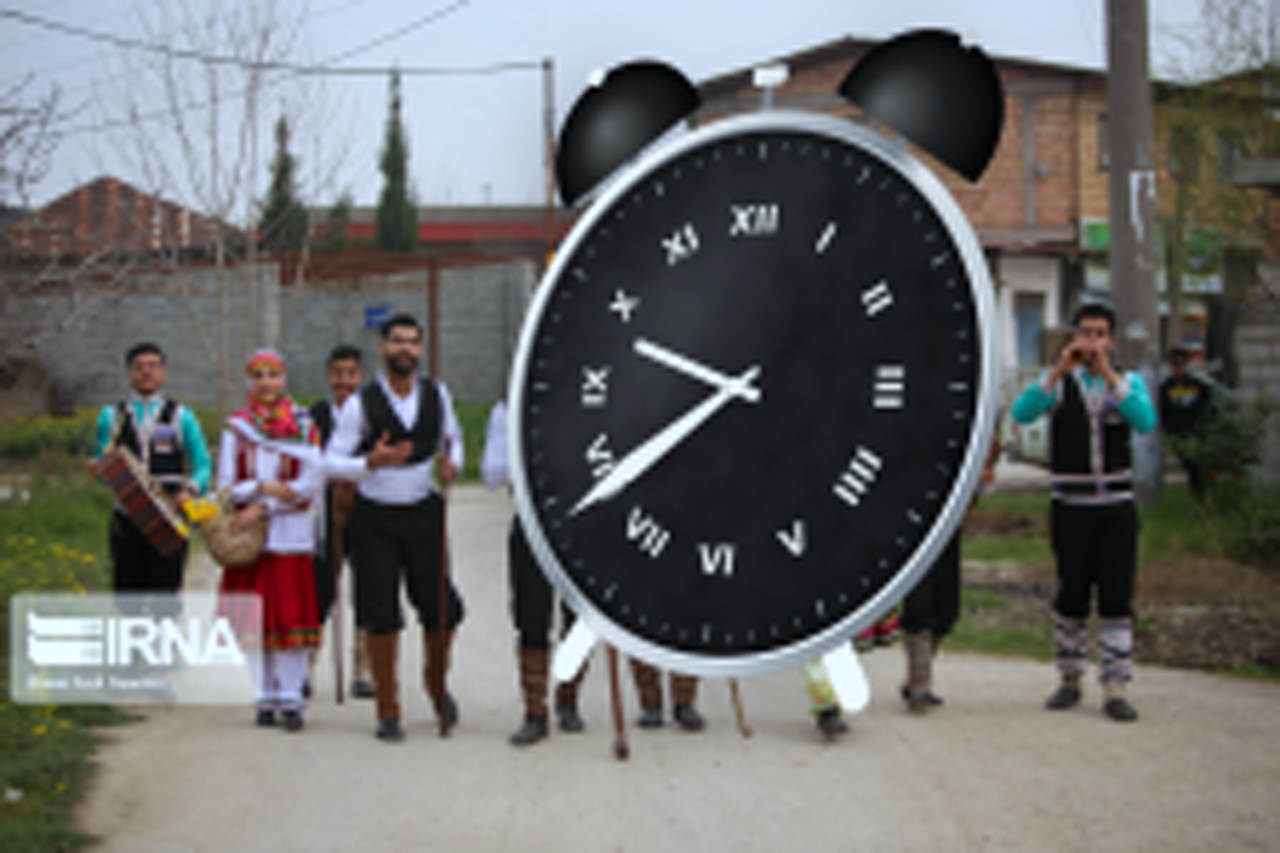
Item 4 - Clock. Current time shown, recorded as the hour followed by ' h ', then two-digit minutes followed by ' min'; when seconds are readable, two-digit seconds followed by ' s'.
9 h 39 min
